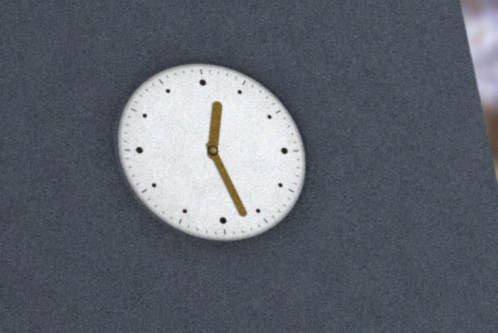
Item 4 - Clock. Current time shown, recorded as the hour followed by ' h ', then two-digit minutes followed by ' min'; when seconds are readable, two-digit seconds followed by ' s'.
12 h 27 min
